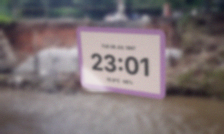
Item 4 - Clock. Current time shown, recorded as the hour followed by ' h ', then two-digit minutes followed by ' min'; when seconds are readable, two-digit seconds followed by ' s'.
23 h 01 min
